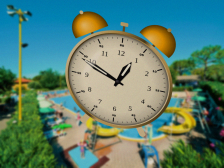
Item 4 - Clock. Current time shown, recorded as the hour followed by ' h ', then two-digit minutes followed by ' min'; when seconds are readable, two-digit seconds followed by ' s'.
12 h 49 min
